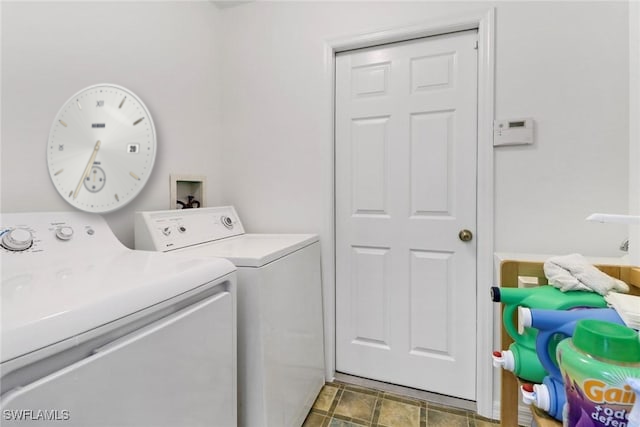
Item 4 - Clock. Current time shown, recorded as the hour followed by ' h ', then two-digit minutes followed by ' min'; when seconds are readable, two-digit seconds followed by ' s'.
6 h 34 min
